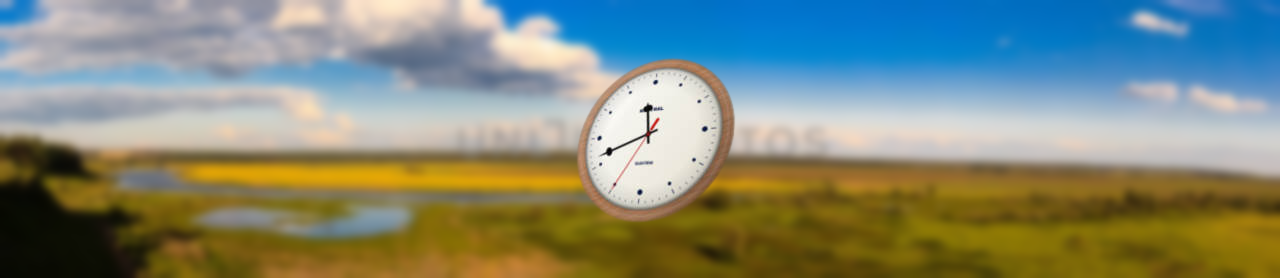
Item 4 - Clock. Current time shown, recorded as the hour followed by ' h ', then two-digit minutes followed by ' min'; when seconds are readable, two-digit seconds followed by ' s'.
11 h 41 min 35 s
